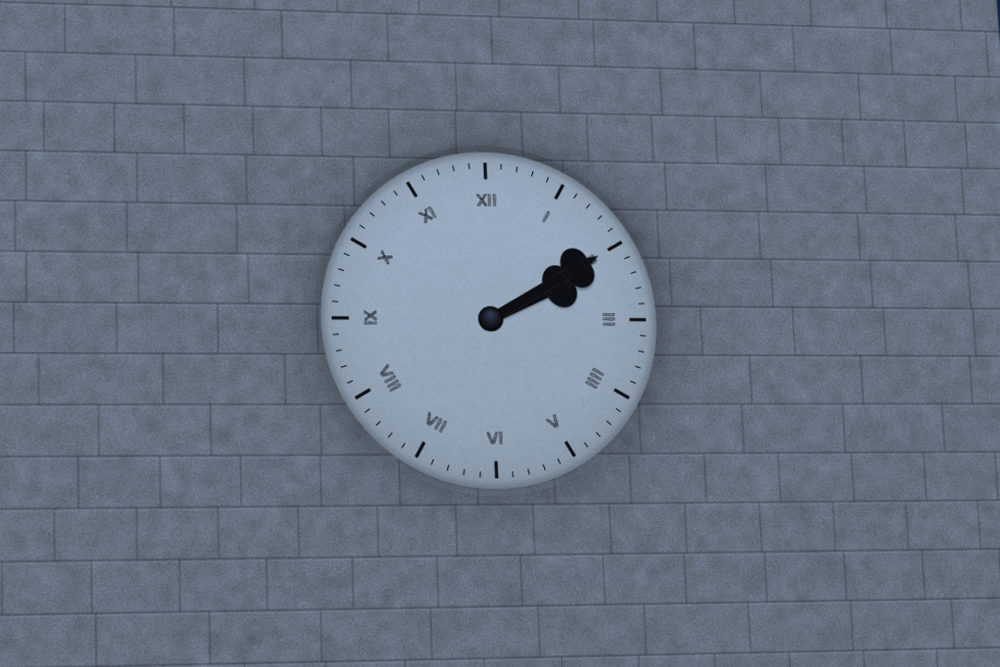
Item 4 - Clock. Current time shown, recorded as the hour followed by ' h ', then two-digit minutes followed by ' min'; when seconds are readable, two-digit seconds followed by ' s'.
2 h 10 min
